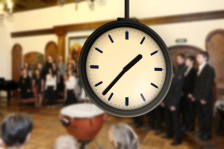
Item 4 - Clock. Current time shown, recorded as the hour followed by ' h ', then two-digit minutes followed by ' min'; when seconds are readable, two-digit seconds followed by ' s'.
1 h 37 min
